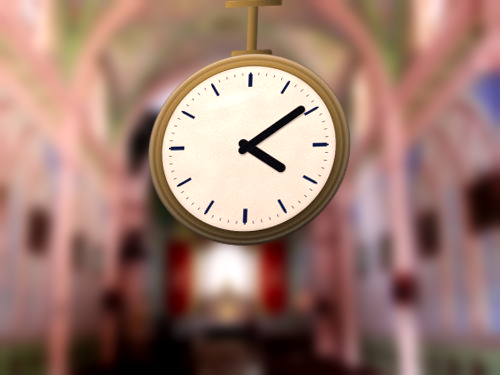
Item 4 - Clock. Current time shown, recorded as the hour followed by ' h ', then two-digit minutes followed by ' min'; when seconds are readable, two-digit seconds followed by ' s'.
4 h 09 min
